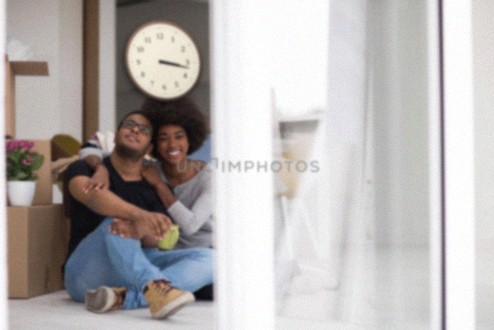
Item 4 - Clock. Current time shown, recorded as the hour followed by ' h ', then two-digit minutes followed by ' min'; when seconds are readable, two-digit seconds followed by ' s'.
3 h 17 min
